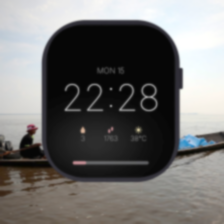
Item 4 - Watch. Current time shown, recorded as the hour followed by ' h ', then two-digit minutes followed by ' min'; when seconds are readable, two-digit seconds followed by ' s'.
22 h 28 min
